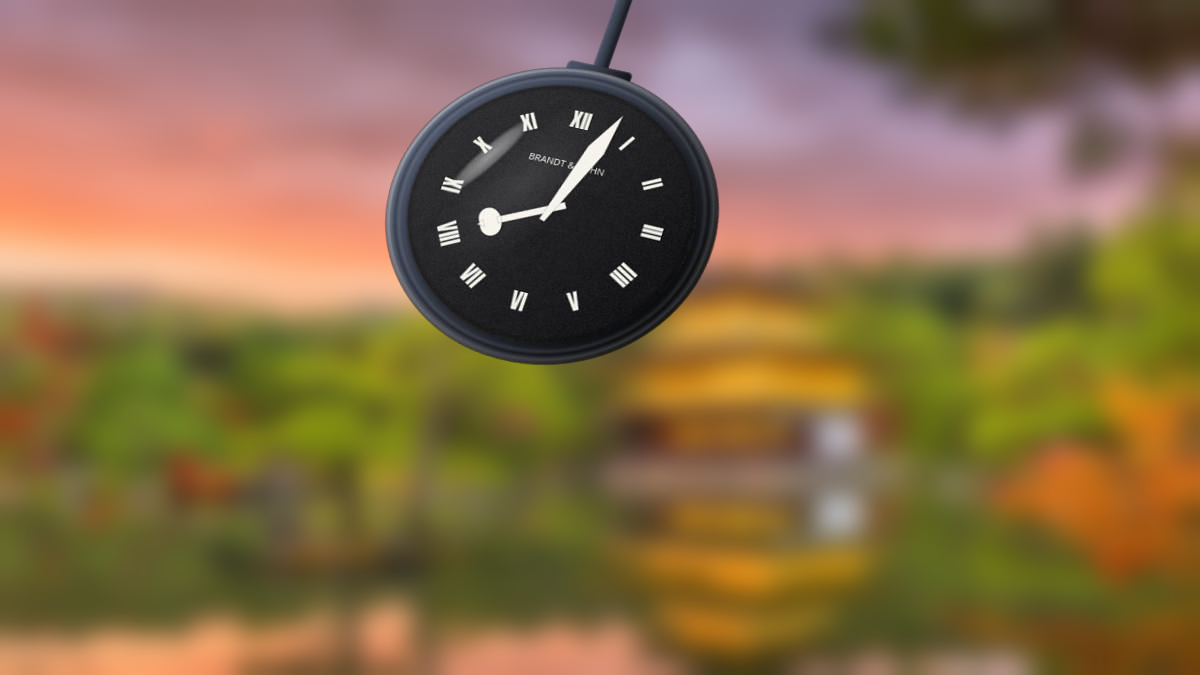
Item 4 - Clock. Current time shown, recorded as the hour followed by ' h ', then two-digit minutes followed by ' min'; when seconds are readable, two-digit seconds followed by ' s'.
8 h 03 min
